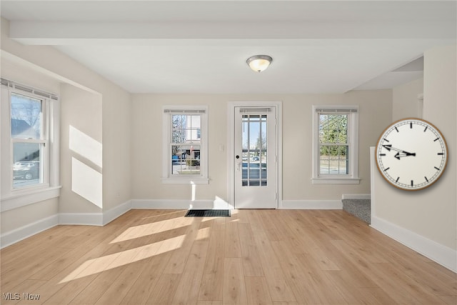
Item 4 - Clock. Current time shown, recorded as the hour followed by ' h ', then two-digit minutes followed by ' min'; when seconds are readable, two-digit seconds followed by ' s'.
8 h 48 min
